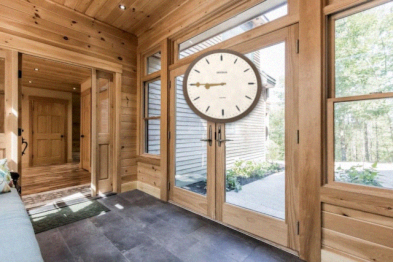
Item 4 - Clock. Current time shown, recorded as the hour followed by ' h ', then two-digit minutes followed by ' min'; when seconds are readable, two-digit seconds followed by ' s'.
8 h 45 min
